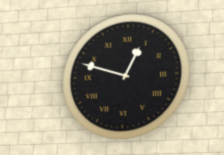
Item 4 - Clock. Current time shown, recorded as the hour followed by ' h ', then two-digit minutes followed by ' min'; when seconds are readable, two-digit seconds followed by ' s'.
12 h 48 min
